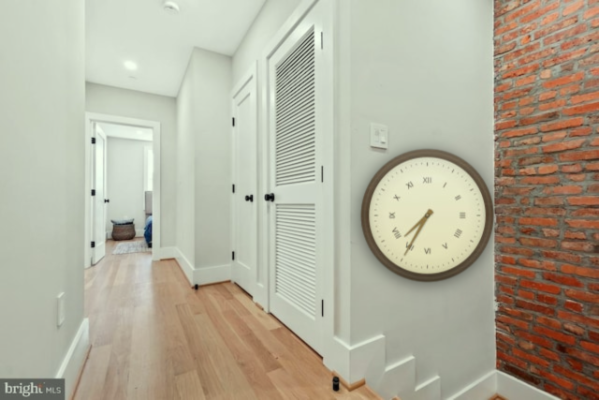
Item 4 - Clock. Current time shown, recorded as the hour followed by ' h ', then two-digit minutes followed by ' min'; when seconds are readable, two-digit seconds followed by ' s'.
7 h 35 min
